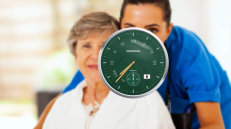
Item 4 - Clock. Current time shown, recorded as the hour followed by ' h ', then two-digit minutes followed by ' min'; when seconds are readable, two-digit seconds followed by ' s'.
7 h 37 min
